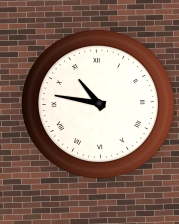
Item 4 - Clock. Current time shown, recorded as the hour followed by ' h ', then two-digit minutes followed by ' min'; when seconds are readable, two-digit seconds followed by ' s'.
10 h 47 min
